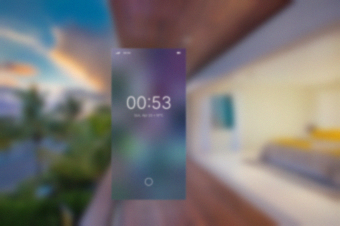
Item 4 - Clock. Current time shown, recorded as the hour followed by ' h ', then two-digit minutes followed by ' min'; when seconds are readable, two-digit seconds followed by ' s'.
0 h 53 min
